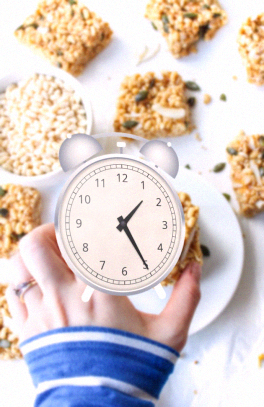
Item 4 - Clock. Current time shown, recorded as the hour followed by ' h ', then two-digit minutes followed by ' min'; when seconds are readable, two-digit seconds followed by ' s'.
1 h 25 min
